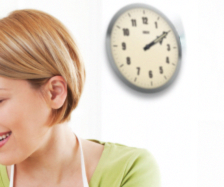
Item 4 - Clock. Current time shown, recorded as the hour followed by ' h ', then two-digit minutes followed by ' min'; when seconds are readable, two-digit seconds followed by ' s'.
2 h 10 min
